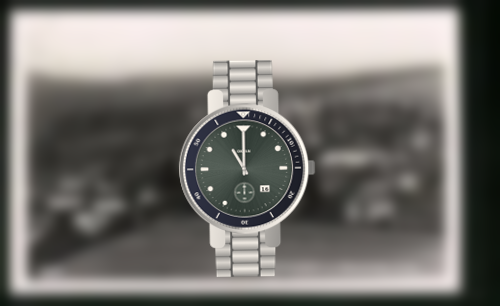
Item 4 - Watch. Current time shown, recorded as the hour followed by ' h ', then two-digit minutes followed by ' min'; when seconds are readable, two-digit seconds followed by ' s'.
11 h 00 min
